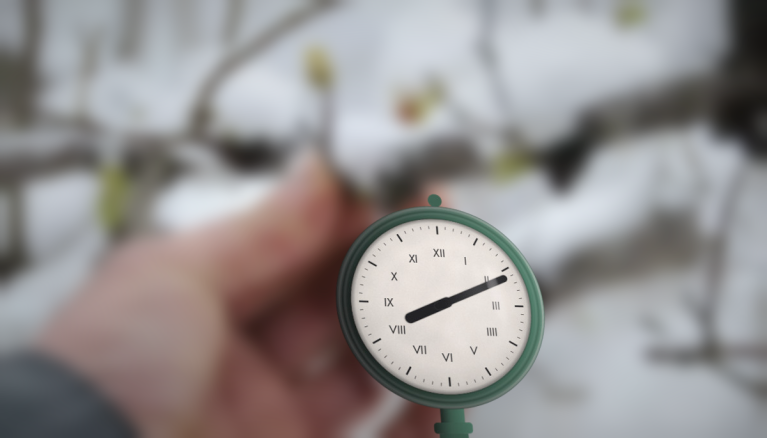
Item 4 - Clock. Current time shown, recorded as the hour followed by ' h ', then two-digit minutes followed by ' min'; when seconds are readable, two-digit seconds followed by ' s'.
8 h 11 min
